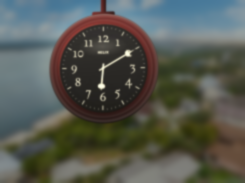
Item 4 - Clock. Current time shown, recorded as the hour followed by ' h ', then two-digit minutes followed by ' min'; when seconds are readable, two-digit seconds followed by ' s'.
6 h 10 min
